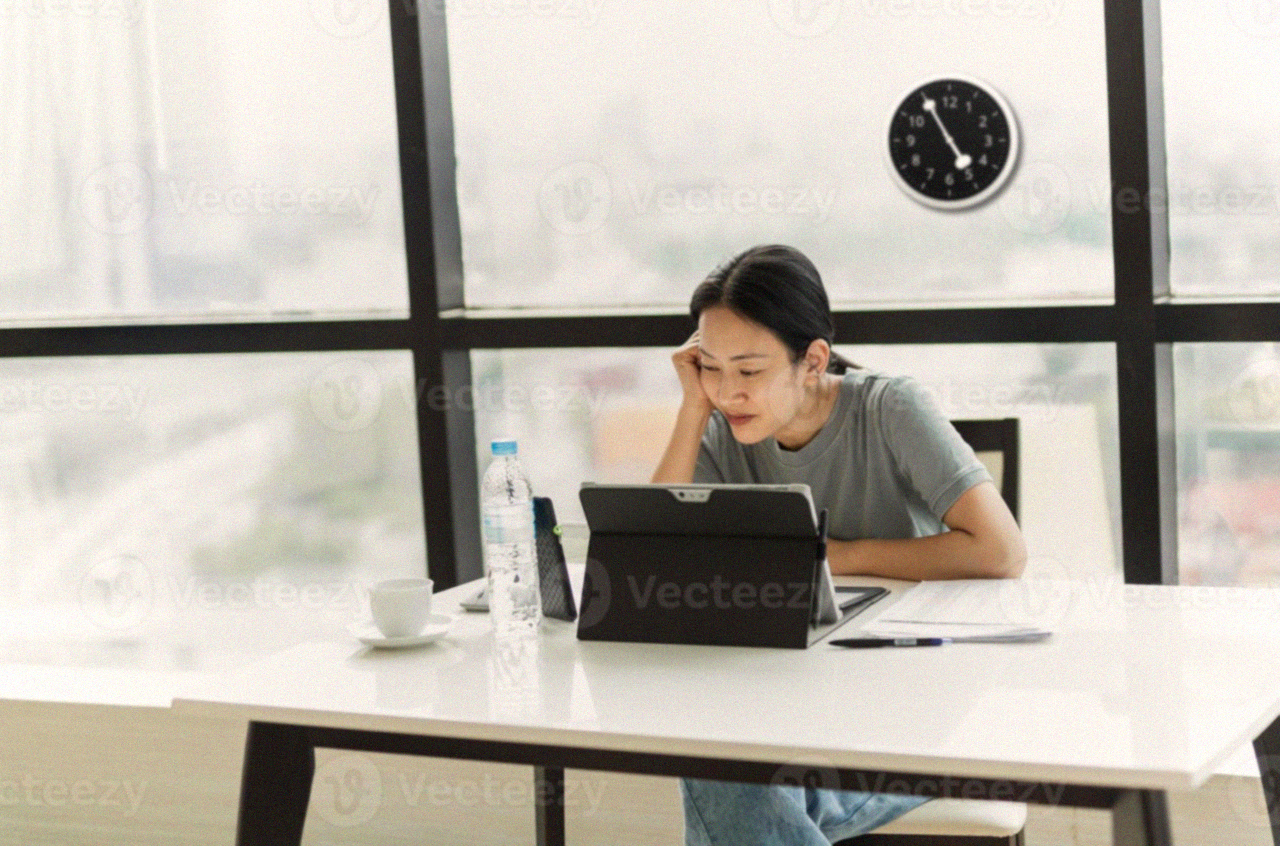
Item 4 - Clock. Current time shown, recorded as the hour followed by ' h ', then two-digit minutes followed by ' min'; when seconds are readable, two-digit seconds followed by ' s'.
4 h 55 min
